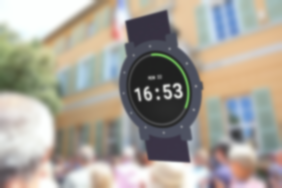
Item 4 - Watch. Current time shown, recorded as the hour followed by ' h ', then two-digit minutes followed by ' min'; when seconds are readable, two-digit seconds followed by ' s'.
16 h 53 min
